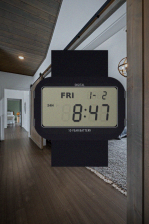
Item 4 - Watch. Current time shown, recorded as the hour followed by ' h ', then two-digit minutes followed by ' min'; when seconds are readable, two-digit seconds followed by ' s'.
8 h 47 min
